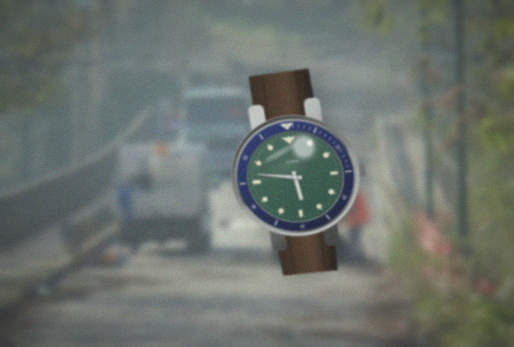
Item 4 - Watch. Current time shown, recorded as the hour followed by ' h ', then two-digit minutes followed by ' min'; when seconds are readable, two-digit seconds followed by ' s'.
5 h 47 min
